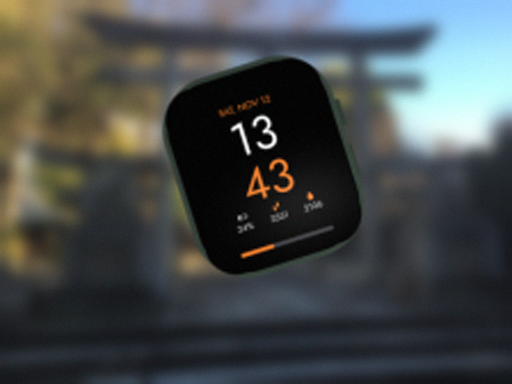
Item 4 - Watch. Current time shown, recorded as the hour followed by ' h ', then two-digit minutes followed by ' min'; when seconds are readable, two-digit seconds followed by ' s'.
13 h 43 min
